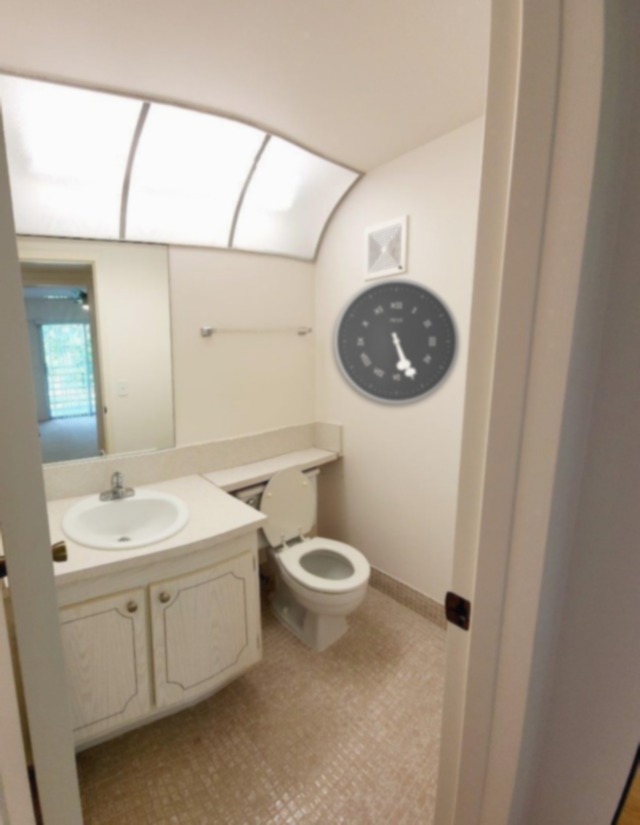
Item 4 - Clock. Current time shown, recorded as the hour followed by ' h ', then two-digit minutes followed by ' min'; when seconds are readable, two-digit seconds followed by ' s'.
5 h 26 min
